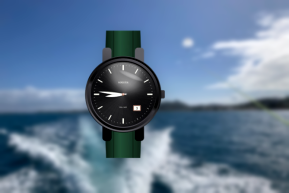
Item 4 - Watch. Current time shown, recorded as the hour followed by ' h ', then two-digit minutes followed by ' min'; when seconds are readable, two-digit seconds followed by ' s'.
8 h 46 min
